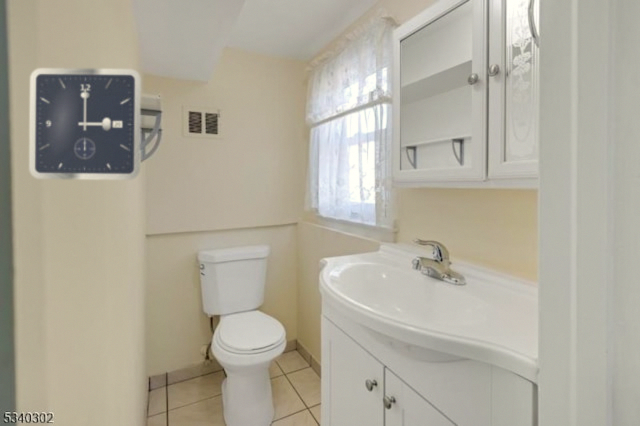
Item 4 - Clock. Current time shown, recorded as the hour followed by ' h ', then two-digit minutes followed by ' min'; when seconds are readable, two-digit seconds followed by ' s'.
3 h 00 min
